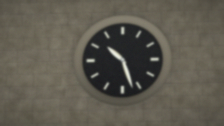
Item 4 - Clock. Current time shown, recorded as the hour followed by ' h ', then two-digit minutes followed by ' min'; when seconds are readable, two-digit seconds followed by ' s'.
10 h 27 min
